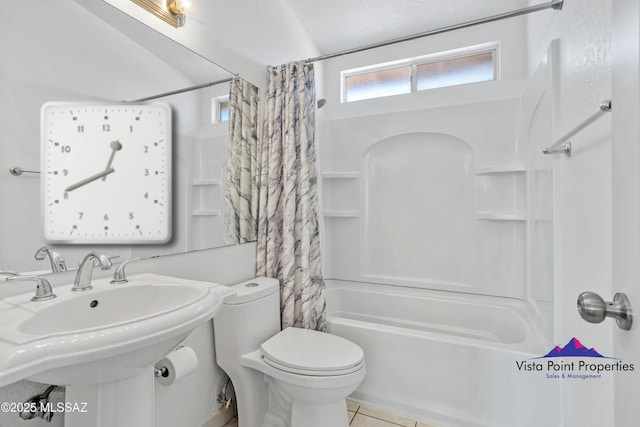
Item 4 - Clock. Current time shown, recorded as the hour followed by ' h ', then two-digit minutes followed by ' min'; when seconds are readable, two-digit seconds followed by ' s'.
12 h 41 min
